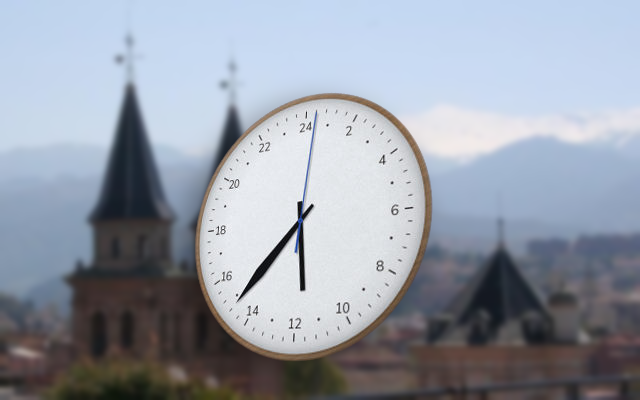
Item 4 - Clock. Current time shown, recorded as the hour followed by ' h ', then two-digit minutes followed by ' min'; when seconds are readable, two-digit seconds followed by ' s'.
11 h 37 min 01 s
